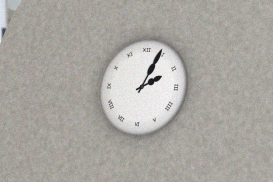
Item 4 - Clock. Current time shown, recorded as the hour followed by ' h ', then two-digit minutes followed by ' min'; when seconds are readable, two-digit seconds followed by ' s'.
2 h 04 min
